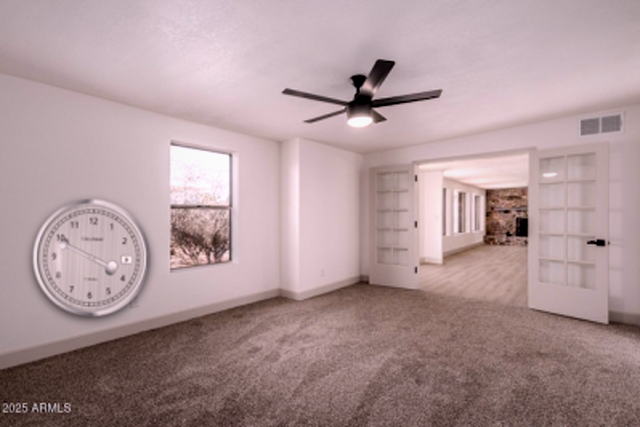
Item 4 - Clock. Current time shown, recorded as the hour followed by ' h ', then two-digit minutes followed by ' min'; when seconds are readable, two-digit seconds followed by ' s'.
3 h 49 min
